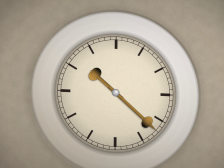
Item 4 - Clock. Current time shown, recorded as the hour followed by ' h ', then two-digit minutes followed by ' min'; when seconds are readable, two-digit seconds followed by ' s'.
10 h 22 min
